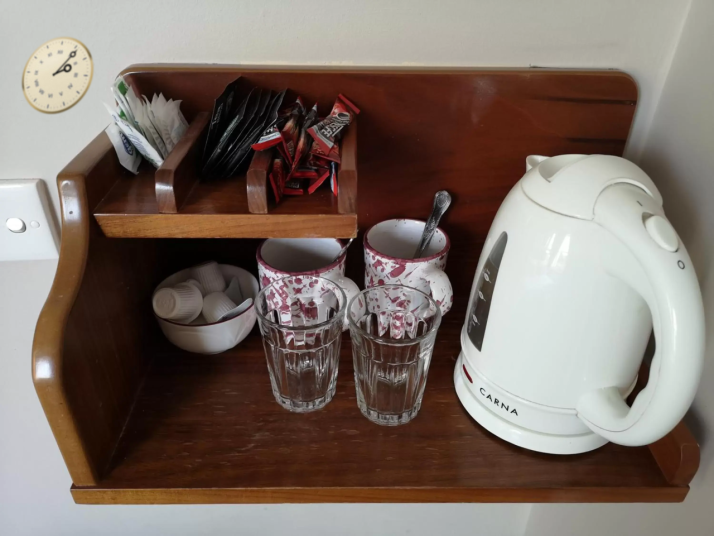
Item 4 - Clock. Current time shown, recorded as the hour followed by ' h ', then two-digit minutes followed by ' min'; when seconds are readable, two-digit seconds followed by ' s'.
2 h 06 min
